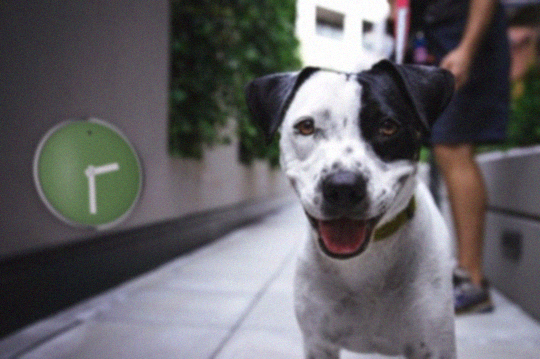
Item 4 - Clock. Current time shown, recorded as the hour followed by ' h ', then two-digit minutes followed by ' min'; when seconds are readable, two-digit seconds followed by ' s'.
2 h 30 min
